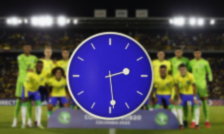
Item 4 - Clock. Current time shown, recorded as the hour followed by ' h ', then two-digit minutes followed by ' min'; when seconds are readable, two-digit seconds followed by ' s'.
2 h 29 min
